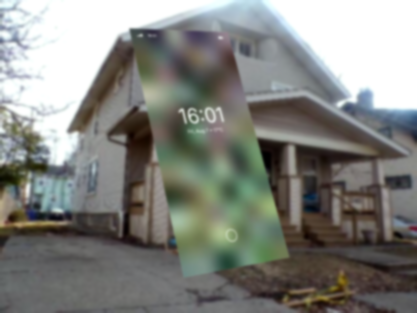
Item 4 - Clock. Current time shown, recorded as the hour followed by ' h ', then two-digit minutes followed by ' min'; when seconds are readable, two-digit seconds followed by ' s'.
16 h 01 min
